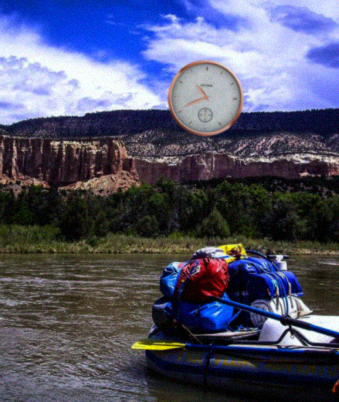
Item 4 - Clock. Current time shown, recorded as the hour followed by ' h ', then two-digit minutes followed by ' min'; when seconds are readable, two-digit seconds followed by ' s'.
10 h 41 min
